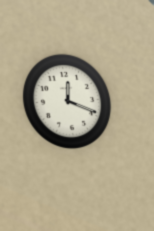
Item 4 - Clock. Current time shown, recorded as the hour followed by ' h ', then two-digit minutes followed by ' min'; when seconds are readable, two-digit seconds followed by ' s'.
12 h 19 min
